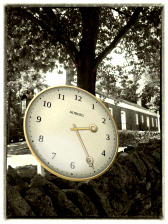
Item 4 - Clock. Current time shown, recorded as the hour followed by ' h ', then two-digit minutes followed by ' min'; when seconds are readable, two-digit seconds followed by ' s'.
2 h 25 min
